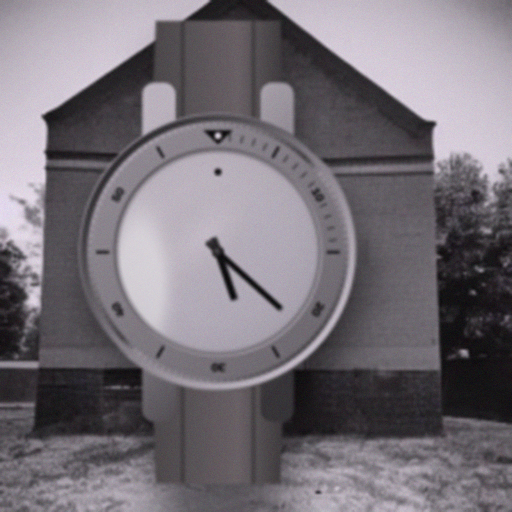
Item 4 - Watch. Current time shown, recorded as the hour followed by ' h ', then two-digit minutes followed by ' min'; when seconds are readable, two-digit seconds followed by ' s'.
5 h 22 min
